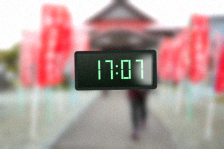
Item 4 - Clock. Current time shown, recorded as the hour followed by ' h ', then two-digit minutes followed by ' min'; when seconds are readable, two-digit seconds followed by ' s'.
17 h 07 min
